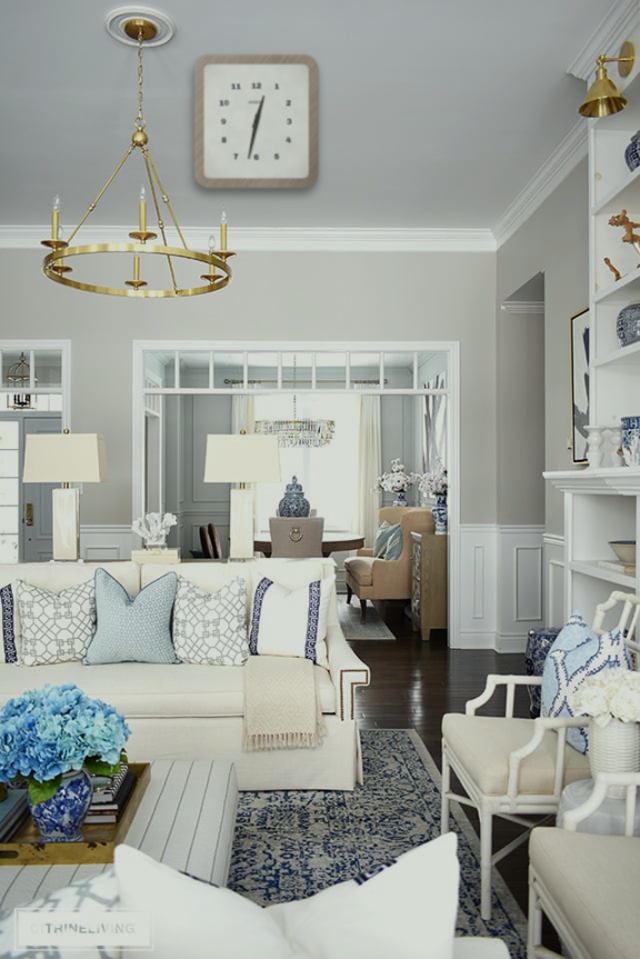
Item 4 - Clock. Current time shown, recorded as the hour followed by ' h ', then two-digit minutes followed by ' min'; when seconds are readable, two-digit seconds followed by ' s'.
12 h 32 min
